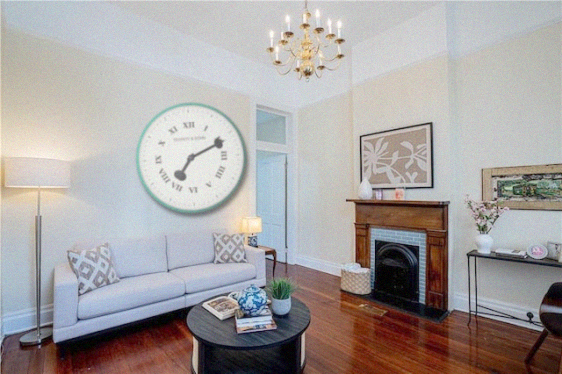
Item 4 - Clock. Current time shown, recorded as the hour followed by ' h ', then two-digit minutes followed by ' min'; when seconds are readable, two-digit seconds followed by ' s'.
7 h 11 min
